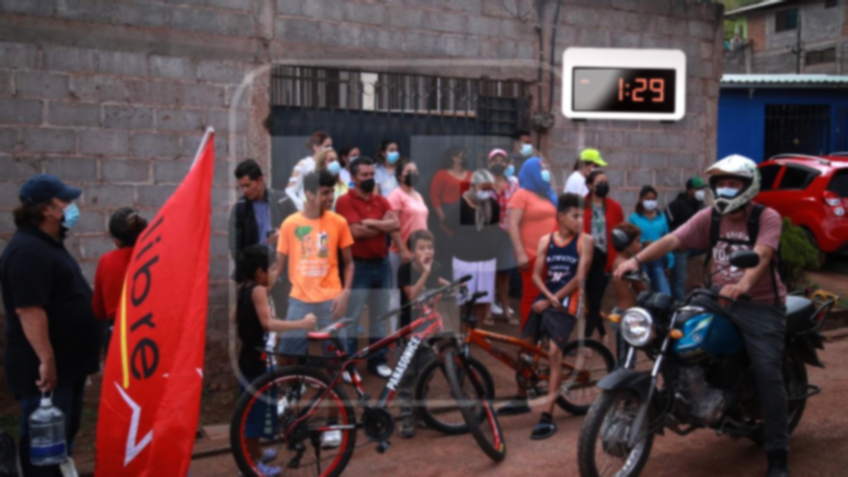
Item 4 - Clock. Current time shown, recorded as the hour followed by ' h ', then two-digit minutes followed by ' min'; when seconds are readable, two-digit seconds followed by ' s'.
1 h 29 min
